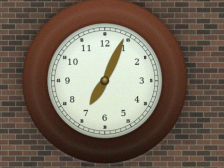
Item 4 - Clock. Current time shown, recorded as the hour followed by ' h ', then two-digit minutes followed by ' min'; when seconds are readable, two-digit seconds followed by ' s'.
7 h 04 min
